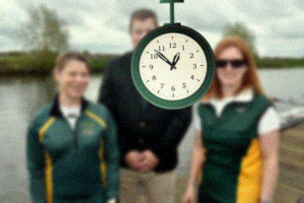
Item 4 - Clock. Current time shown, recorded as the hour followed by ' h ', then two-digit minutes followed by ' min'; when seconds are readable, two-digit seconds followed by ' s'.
12 h 52 min
